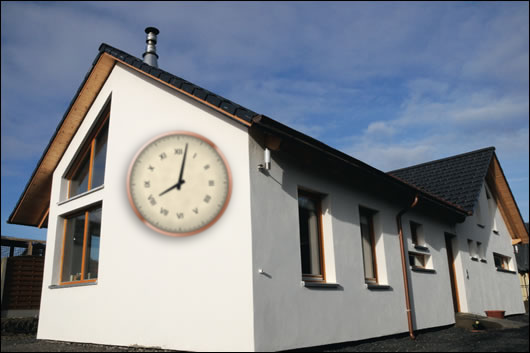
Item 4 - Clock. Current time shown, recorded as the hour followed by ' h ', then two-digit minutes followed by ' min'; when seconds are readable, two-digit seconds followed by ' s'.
8 h 02 min
